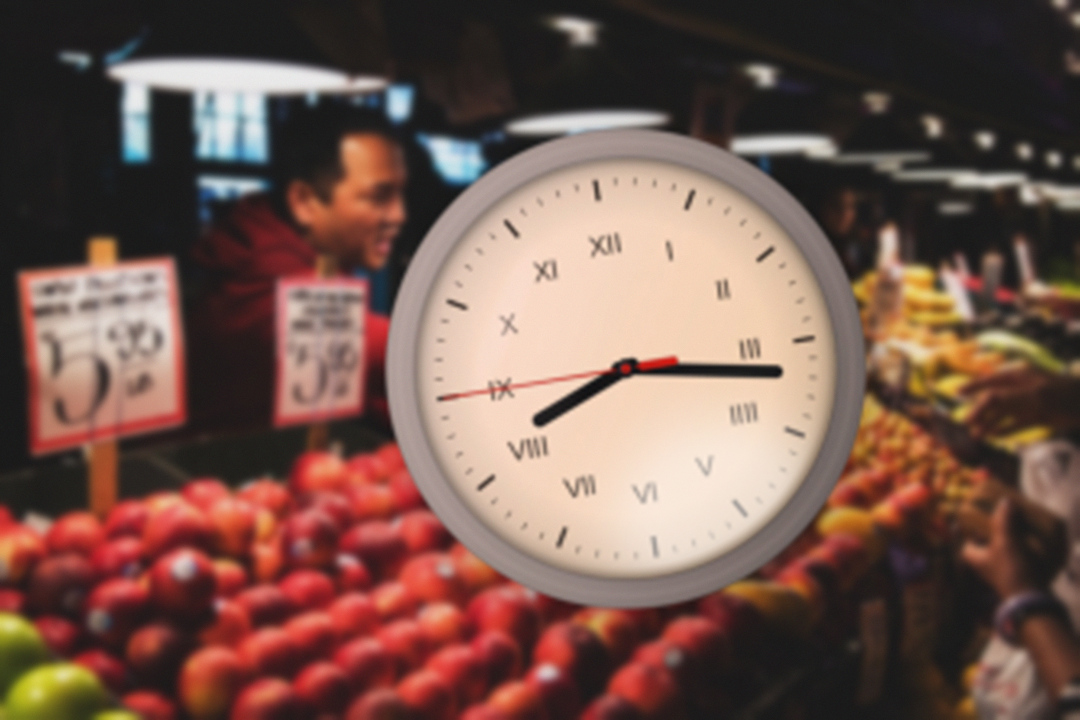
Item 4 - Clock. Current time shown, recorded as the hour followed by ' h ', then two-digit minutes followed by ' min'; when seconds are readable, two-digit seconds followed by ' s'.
8 h 16 min 45 s
